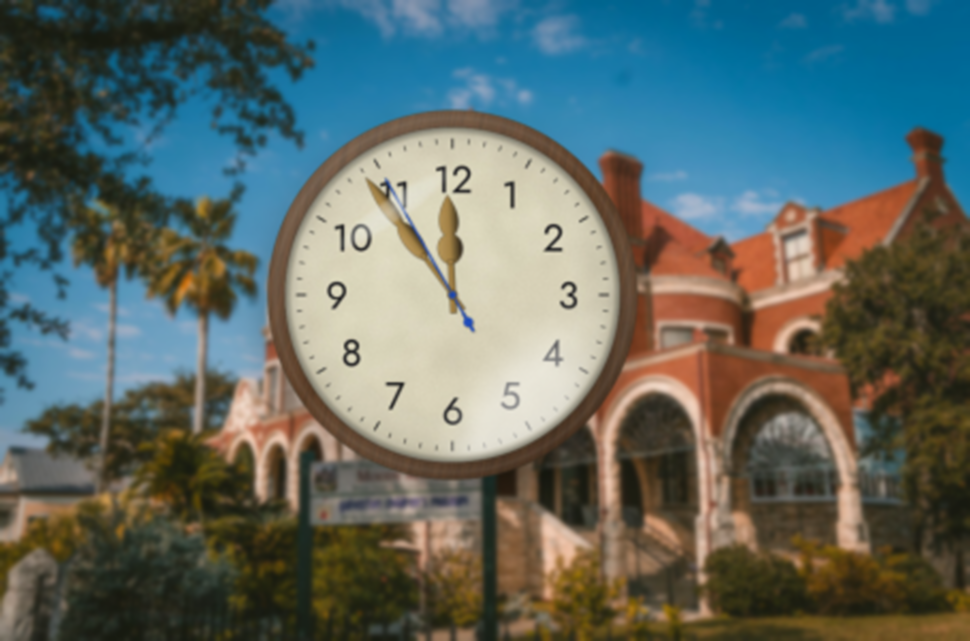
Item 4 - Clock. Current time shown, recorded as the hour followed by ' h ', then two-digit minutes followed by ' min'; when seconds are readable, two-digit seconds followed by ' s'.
11 h 53 min 55 s
